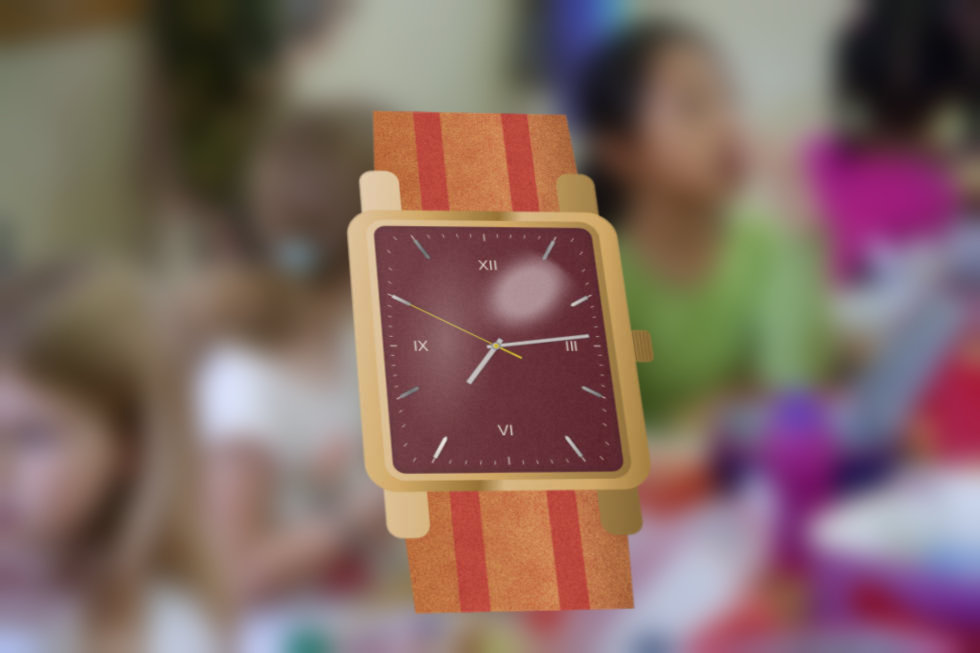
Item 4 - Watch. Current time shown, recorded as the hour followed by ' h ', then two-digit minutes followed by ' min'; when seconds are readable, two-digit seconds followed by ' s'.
7 h 13 min 50 s
